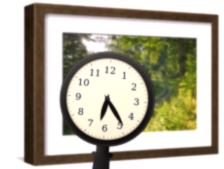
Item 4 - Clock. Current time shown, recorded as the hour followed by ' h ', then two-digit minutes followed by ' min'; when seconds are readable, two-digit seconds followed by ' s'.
6 h 24 min
